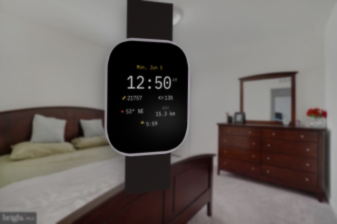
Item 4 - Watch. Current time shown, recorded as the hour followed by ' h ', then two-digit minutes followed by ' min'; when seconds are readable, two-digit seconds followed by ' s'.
12 h 50 min
